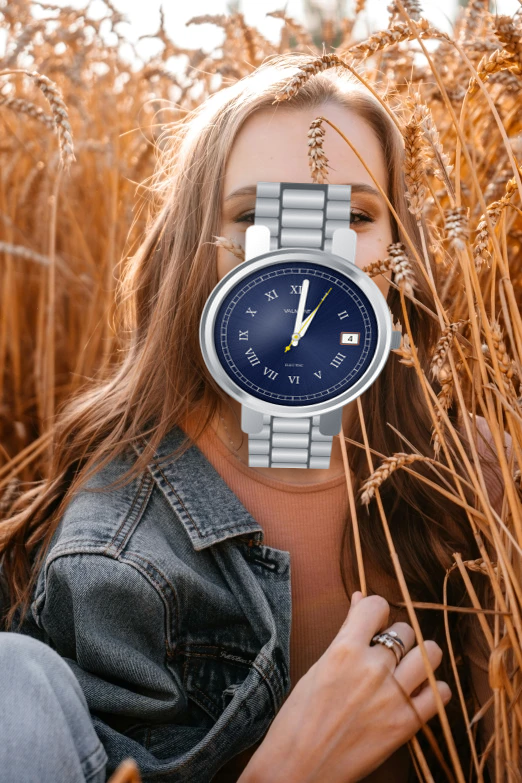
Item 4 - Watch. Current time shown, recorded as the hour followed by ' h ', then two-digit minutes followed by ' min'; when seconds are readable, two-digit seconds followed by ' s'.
1 h 01 min 05 s
